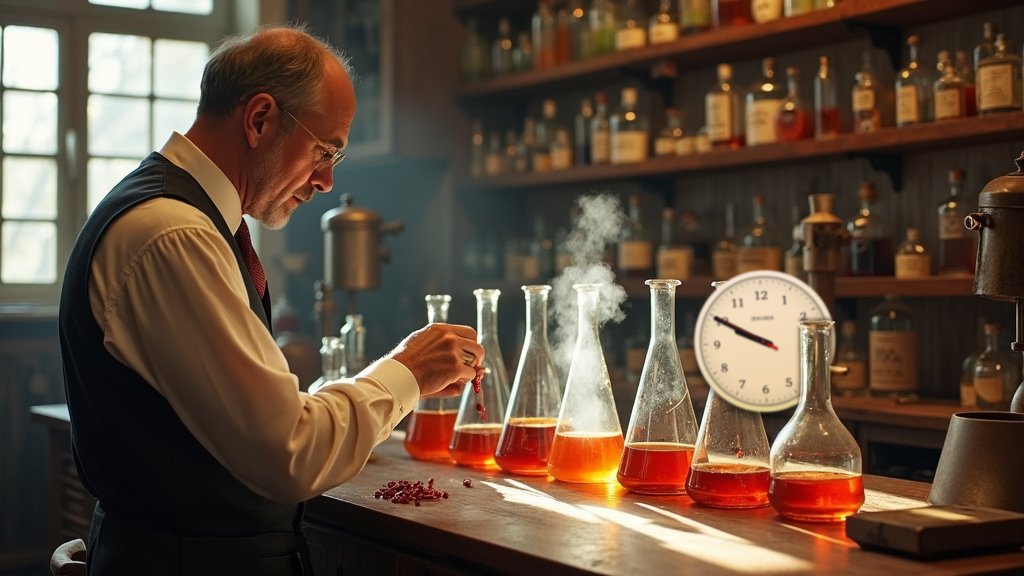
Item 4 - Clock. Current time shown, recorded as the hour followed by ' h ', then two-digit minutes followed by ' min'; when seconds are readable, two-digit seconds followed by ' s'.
9 h 49 min 50 s
